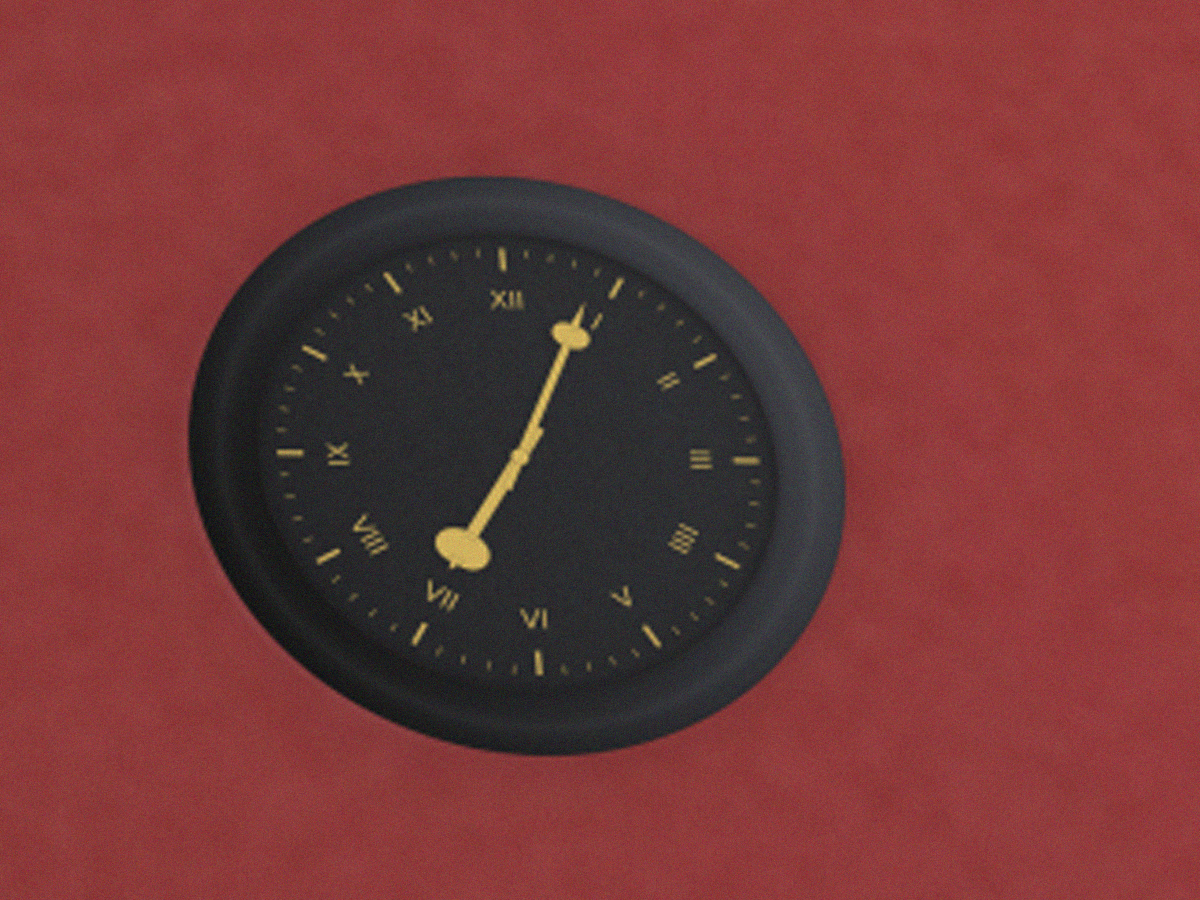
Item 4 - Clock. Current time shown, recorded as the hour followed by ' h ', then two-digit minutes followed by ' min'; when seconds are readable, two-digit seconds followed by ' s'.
7 h 04 min
